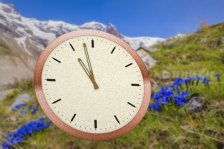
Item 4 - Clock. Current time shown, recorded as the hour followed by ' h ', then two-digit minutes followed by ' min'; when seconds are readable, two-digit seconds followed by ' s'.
10 h 58 min
